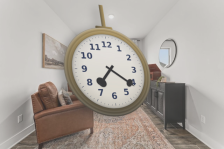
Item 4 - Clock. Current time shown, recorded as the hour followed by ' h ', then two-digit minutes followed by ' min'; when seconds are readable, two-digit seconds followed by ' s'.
7 h 21 min
